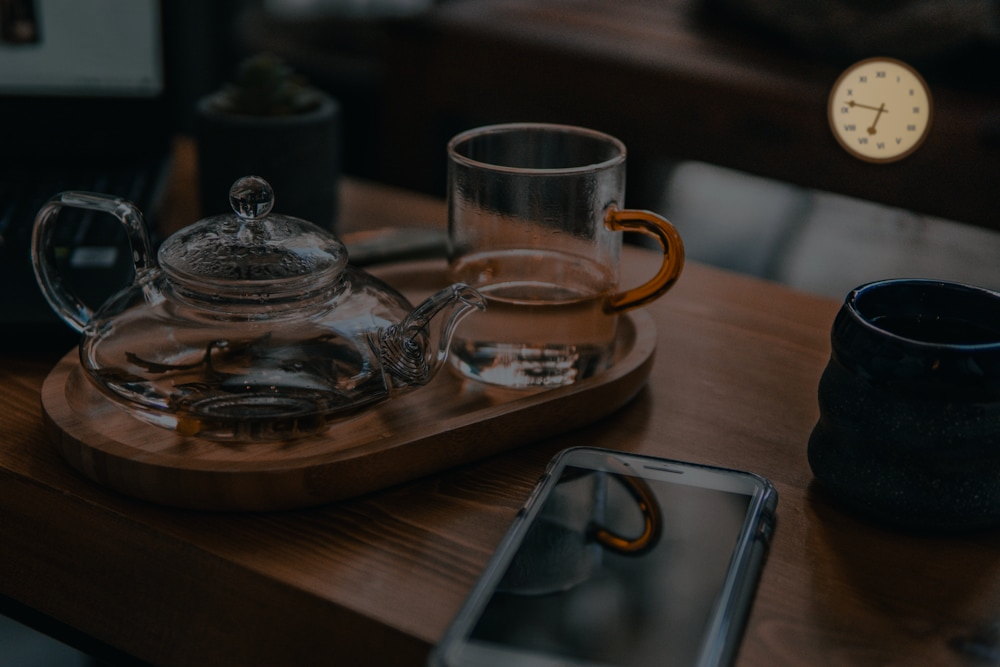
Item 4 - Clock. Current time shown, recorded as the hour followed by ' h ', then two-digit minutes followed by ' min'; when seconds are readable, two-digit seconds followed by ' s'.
6 h 47 min
